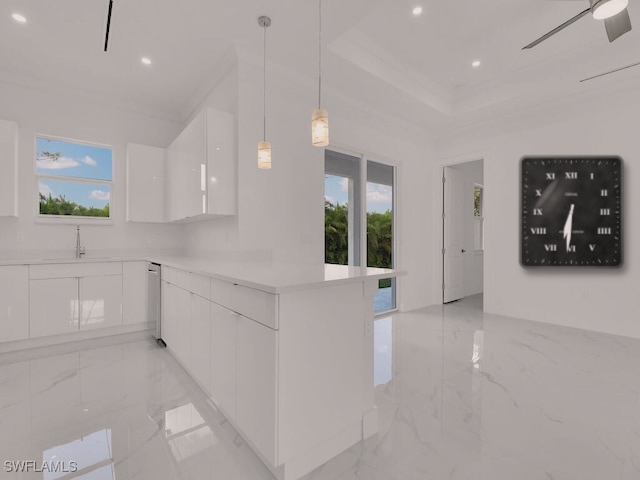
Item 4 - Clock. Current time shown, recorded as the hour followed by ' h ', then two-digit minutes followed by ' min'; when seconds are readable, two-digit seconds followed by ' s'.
6 h 31 min
